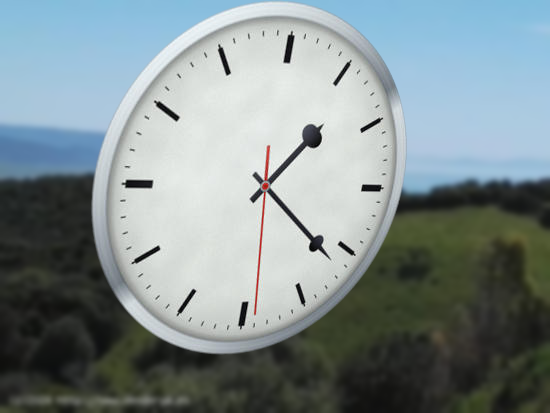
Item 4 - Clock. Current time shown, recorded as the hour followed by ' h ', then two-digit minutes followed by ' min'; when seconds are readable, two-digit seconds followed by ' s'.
1 h 21 min 29 s
